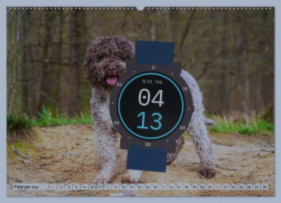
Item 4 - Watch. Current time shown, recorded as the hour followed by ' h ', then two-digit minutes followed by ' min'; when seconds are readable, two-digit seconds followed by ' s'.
4 h 13 min
